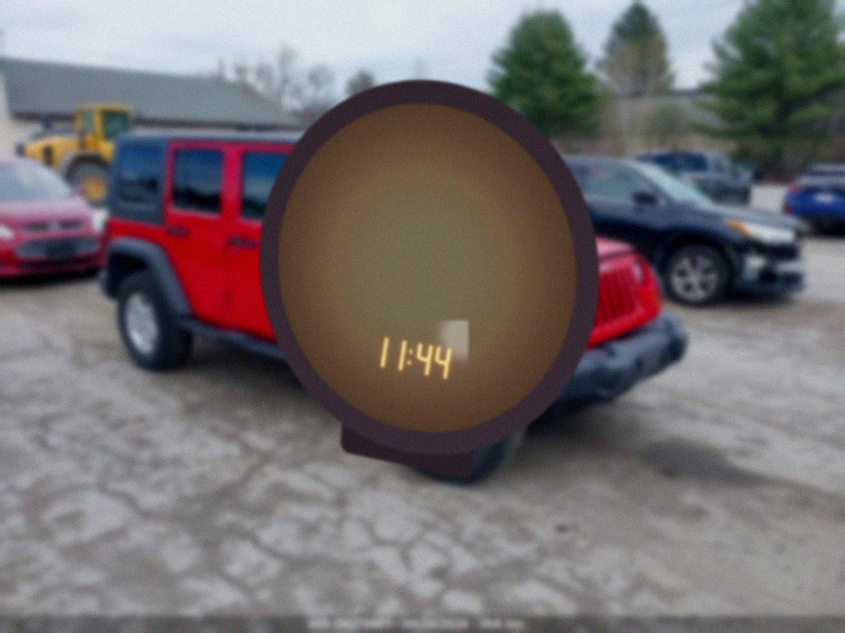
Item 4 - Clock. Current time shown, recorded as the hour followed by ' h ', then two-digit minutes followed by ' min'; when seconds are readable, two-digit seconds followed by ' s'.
11 h 44 min
